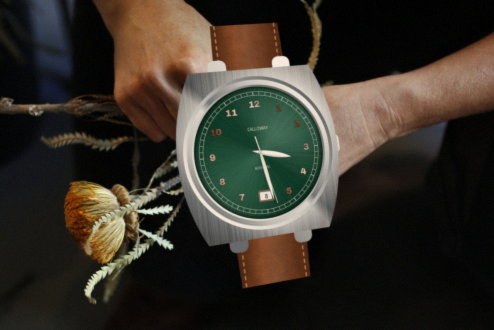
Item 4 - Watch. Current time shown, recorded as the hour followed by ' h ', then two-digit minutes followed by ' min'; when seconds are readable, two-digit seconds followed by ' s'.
3 h 28 min 28 s
